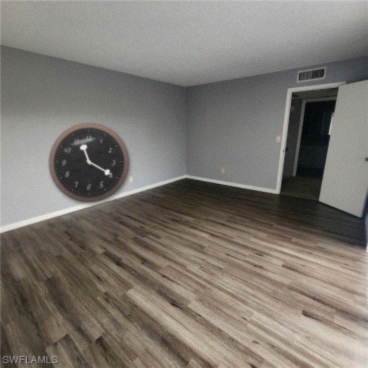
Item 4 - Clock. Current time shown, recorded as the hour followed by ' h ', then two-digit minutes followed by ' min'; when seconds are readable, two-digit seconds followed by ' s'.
11 h 20 min
